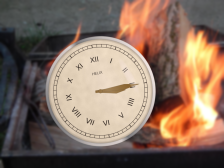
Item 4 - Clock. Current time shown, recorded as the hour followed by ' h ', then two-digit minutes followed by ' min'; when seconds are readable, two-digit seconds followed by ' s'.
3 h 15 min
